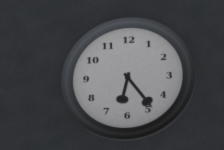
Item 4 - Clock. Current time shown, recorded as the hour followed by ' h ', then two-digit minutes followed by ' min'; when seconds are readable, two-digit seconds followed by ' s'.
6 h 24 min
